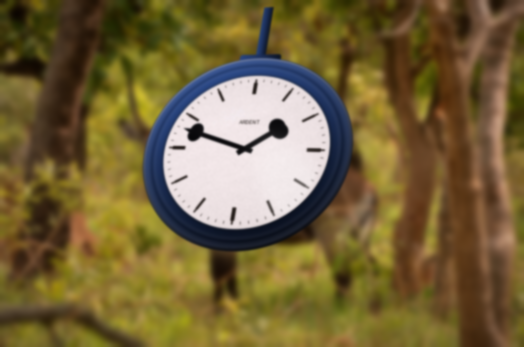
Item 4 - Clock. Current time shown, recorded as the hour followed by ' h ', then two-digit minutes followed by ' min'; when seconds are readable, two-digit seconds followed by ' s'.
1 h 48 min
